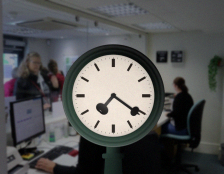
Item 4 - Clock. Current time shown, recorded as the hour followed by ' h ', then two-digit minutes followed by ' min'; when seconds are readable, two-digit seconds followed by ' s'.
7 h 21 min
